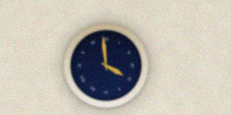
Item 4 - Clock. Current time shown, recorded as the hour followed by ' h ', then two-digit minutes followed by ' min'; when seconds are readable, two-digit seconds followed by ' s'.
3 h 59 min
